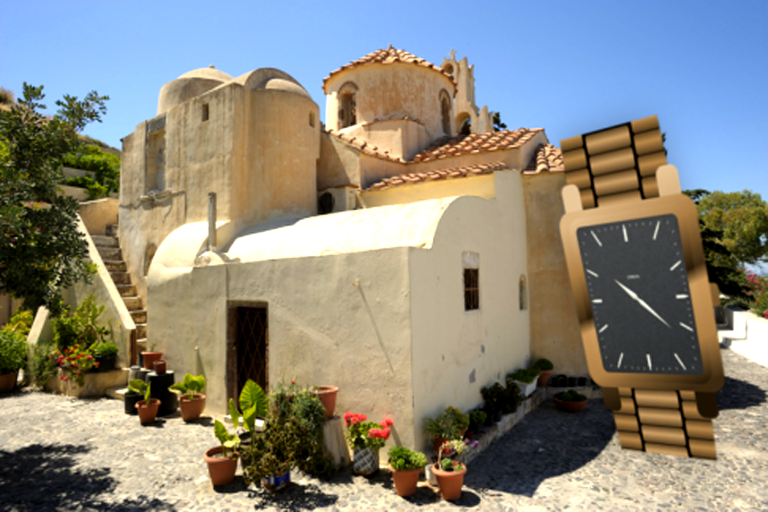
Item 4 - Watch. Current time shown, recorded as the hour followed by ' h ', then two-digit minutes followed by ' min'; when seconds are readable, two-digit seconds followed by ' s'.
10 h 22 min
